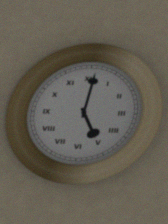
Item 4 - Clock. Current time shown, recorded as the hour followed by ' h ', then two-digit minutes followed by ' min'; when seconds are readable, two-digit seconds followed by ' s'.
5 h 01 min
